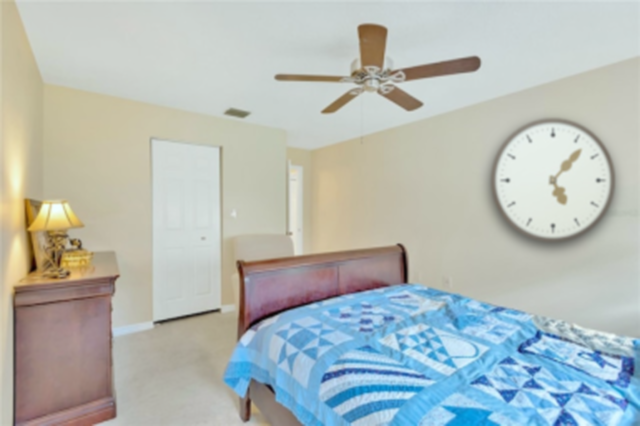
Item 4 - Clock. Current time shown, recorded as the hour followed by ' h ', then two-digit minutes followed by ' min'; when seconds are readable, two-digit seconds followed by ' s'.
5 h 07 min
